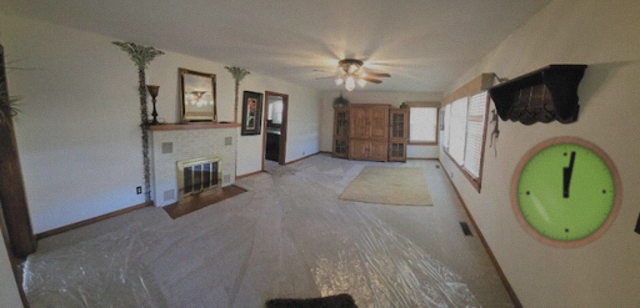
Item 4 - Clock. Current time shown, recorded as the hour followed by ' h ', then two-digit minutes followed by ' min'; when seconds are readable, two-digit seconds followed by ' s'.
12 h 02 min
